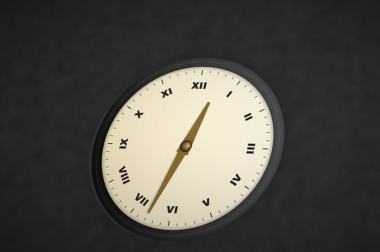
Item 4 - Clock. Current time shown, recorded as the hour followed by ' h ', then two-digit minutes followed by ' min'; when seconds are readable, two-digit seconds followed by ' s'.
12 h 33 min
